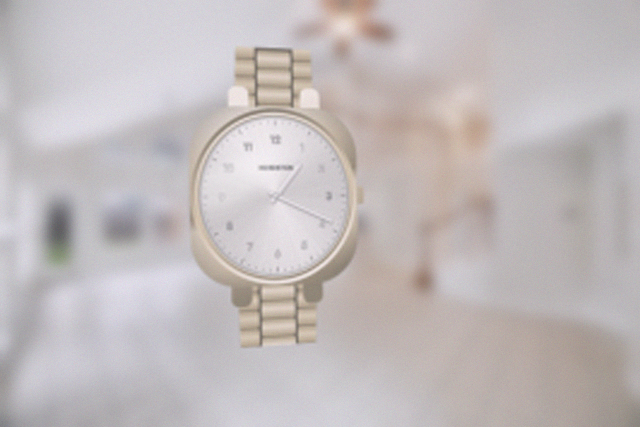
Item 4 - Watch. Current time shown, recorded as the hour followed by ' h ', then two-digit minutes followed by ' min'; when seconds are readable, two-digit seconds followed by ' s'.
1 h 19 min
